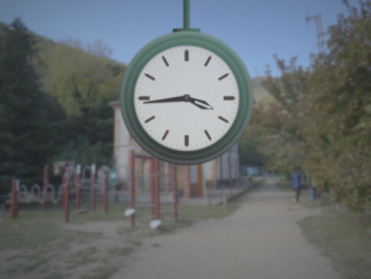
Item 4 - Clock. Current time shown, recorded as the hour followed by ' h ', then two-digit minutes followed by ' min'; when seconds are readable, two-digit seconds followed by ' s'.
3 h 44 min
